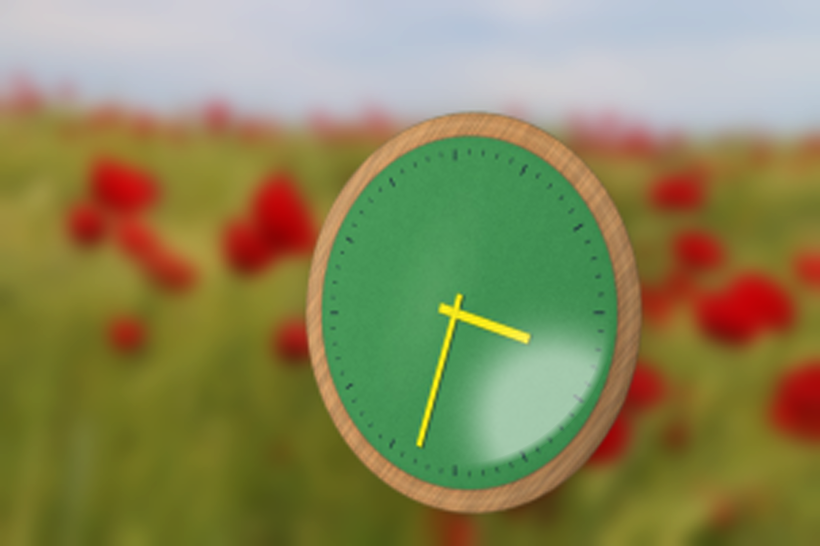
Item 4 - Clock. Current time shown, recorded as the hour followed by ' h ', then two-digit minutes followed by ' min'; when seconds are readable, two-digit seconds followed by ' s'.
3 h 33 min
